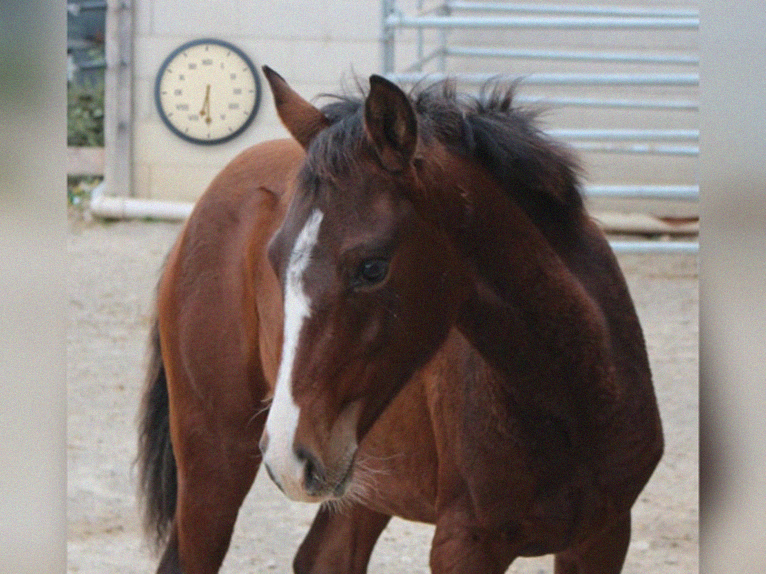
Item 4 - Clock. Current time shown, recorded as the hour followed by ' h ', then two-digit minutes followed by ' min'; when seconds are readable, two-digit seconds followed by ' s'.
6 h 30 min
